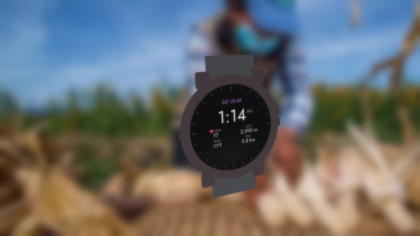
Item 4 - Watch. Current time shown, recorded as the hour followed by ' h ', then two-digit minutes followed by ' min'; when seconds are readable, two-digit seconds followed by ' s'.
1 h 14 min
